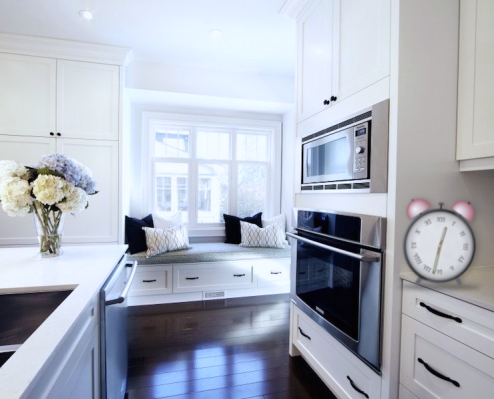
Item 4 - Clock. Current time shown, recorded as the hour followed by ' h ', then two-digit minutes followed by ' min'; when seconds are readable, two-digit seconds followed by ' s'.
12 h 32 min
